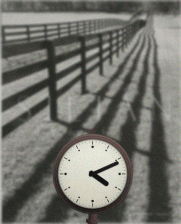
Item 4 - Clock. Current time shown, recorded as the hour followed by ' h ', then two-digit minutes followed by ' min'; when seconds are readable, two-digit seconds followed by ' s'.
4 h 11 min
